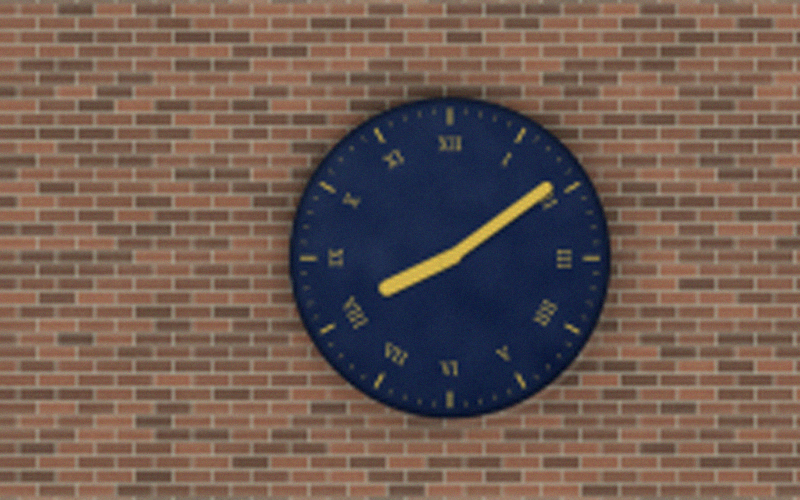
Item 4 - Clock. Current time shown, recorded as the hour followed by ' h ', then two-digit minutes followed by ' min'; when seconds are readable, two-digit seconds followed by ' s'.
8 h 09 min
